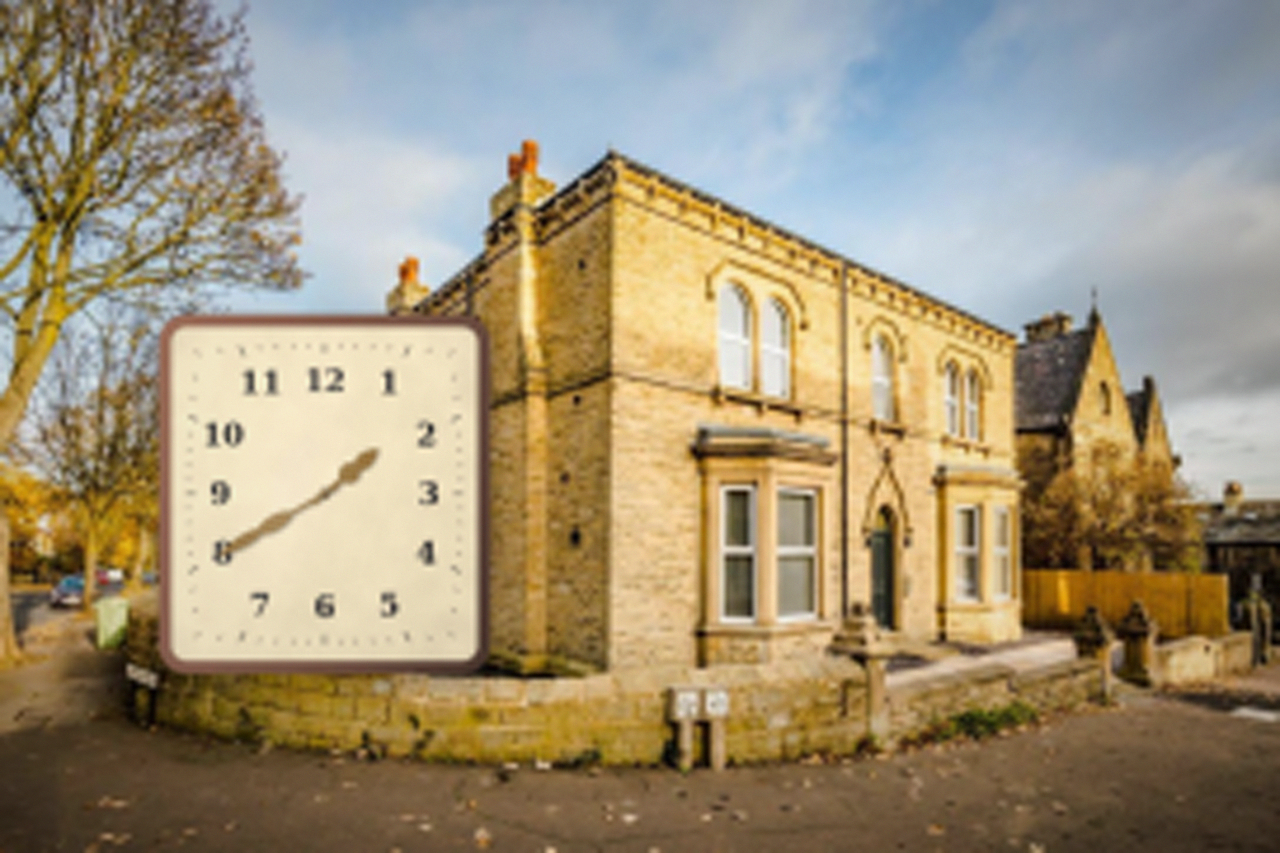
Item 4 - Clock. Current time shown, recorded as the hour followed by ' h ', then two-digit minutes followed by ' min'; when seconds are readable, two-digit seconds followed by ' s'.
1 h 40 min
